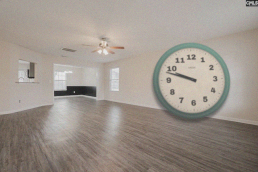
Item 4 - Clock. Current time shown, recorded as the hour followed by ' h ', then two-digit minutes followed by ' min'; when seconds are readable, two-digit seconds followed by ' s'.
9 h 48 min
